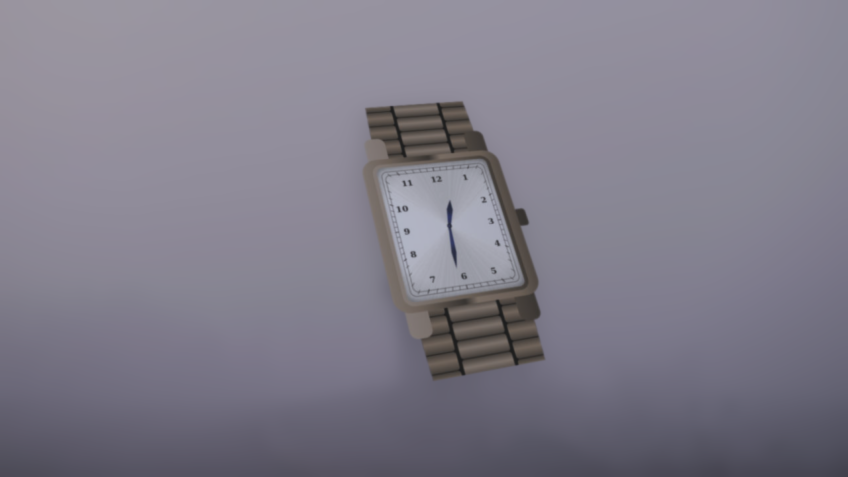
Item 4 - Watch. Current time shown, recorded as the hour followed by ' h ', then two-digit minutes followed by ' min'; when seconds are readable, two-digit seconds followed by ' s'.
12 h 31 min
